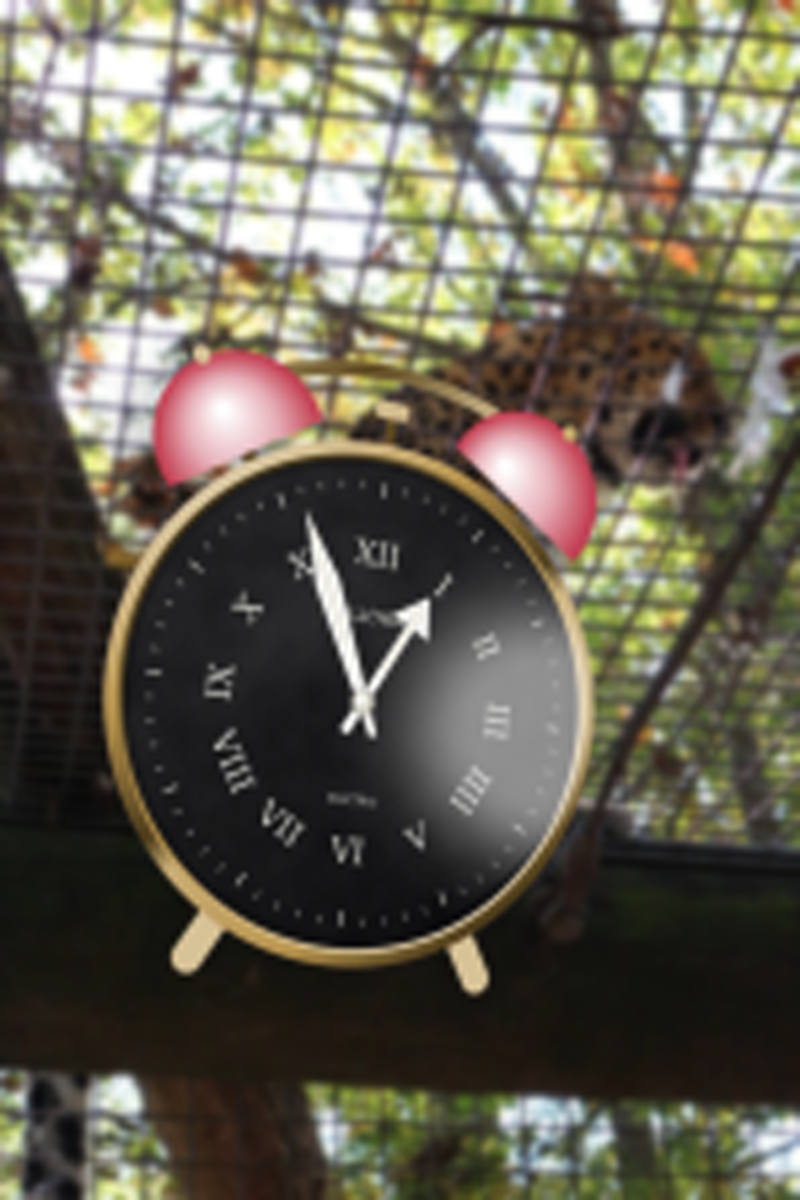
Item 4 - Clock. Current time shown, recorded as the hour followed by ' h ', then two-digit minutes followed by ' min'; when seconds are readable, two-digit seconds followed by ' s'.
12 h 56 min
